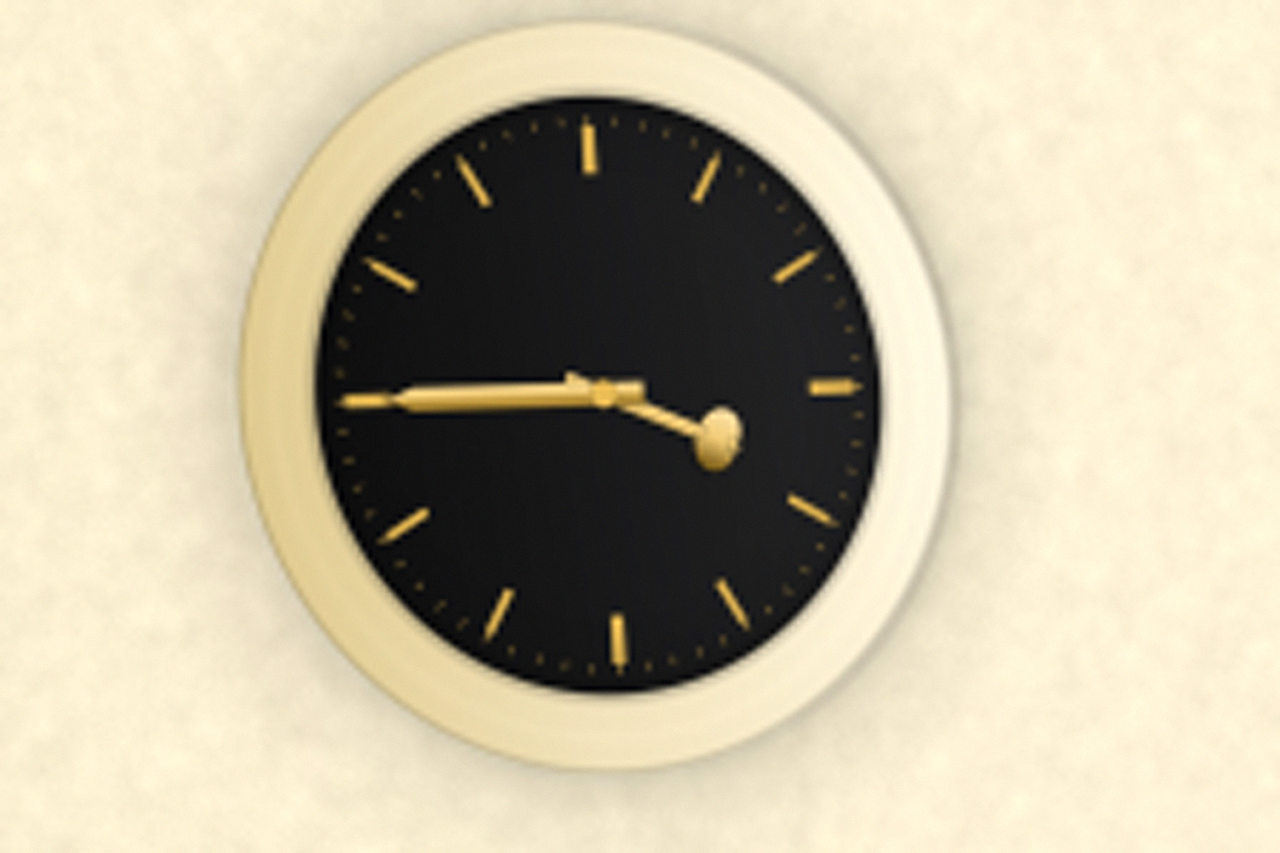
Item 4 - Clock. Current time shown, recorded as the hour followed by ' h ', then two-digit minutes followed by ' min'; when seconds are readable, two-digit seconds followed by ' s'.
3 h 45 min
